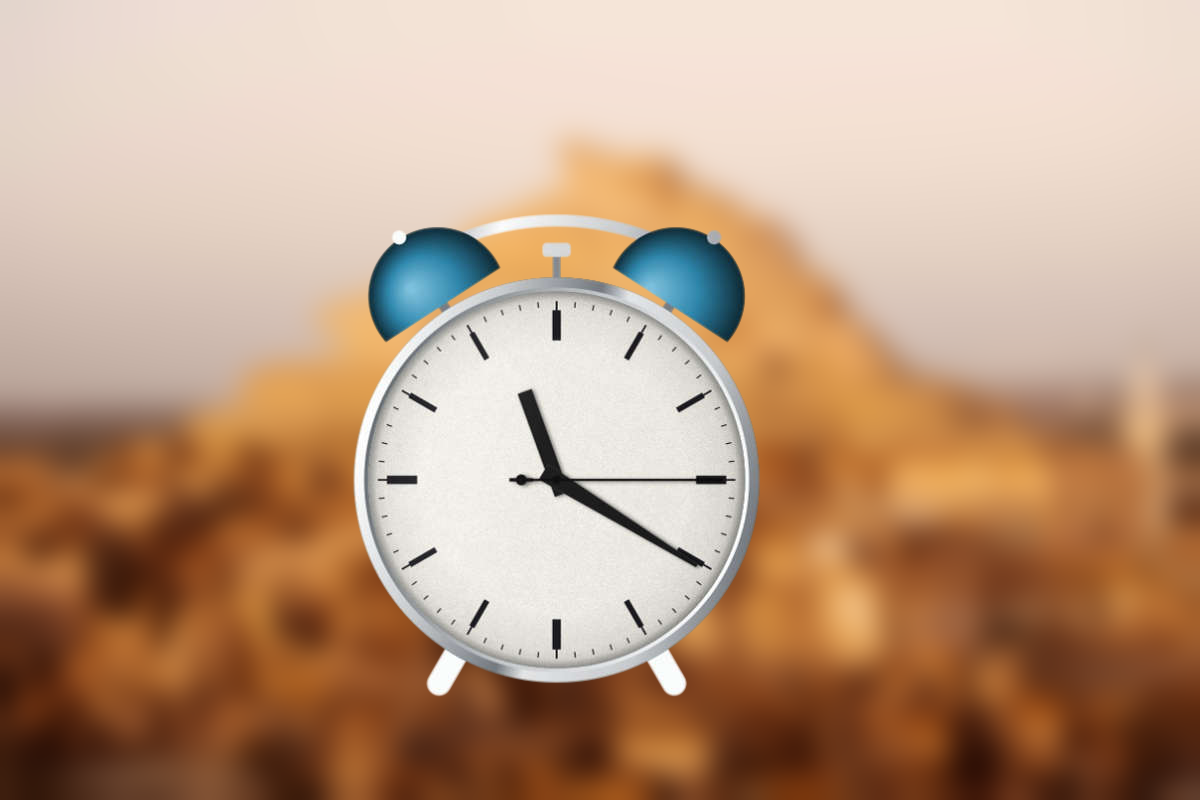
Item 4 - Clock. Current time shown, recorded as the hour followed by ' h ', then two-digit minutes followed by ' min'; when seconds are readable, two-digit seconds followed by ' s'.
11 h 20 min 15 s
